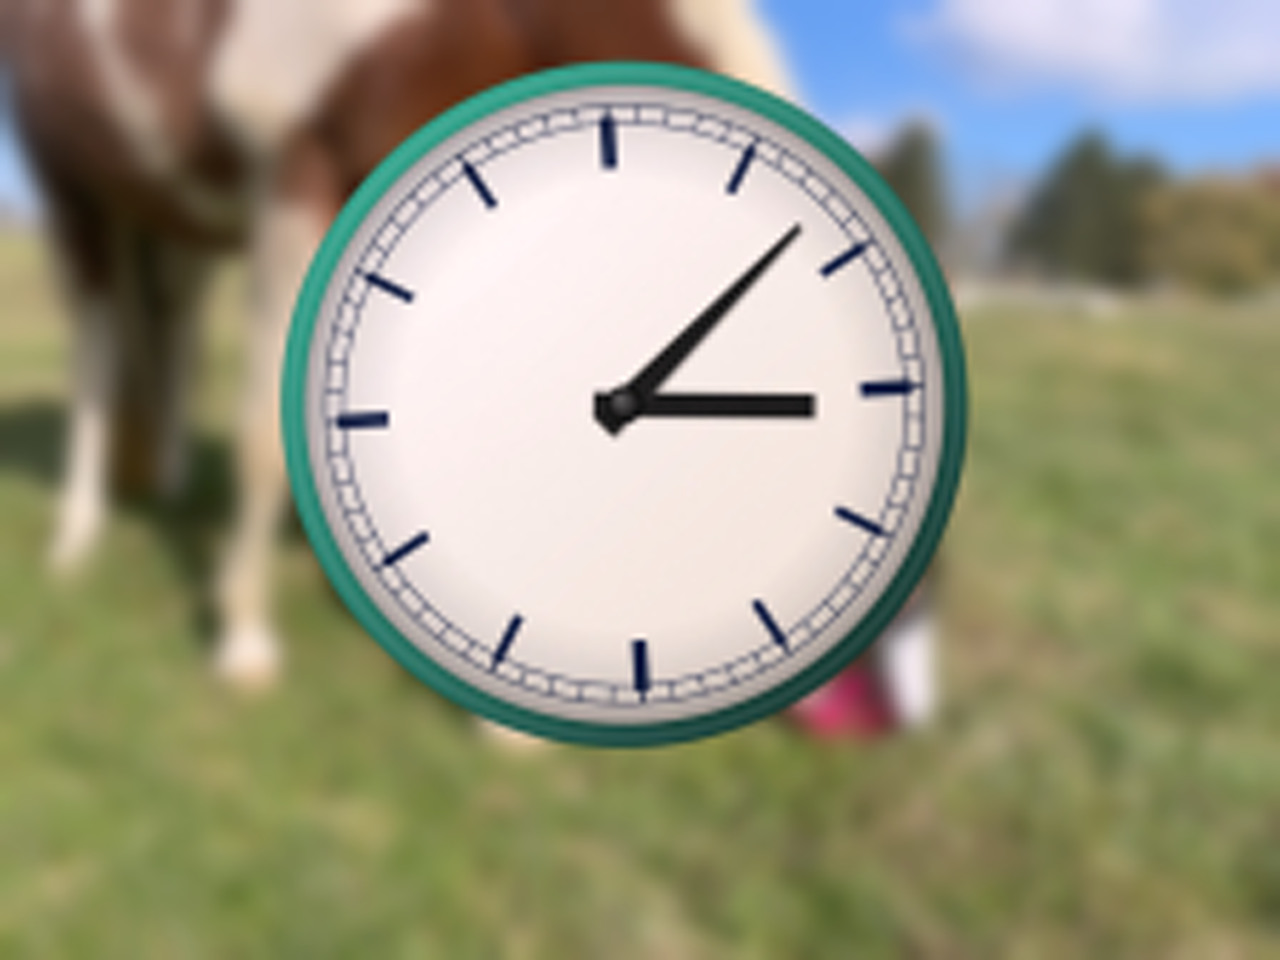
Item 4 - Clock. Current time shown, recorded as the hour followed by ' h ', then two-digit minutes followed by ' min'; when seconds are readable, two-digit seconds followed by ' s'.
3 h 08 min
